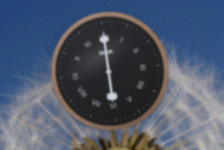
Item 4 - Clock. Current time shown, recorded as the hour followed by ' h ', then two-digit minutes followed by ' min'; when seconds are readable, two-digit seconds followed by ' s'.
6 h 00 min
